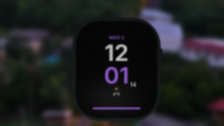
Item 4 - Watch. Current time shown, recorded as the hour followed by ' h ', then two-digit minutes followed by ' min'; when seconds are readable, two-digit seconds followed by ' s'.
12 h 01 min
